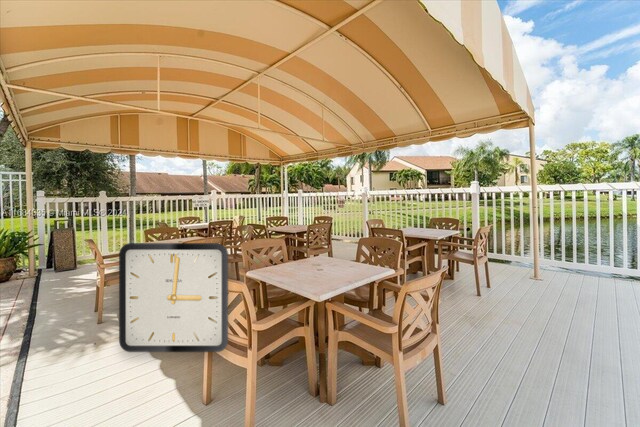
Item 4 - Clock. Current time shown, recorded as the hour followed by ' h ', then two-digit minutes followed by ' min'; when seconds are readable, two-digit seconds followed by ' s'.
3 h 01 min
